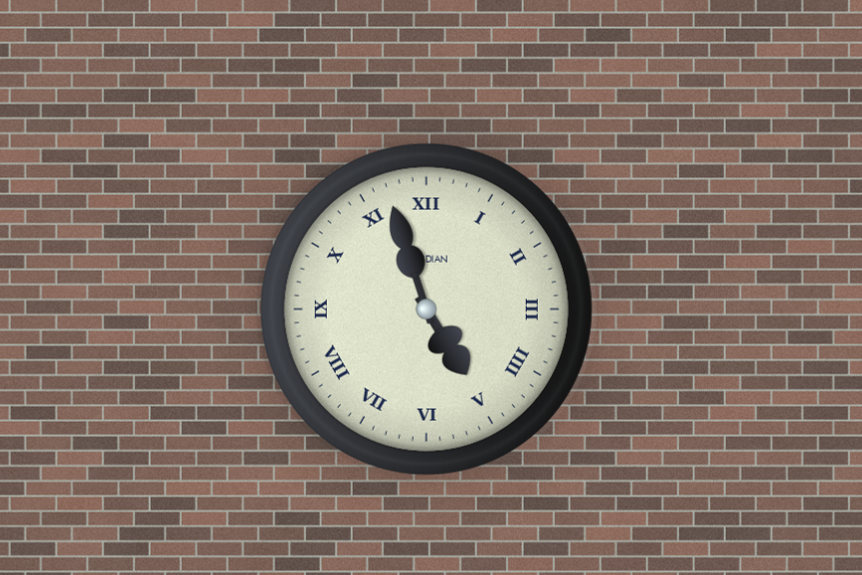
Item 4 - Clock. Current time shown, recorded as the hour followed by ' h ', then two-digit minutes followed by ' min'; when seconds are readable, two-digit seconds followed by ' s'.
4 h 57 min
